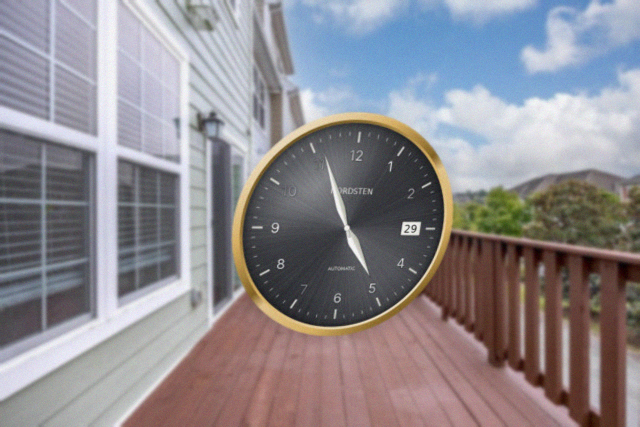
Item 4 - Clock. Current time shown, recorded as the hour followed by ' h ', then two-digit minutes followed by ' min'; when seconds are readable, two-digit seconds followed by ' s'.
4 h 56 min
